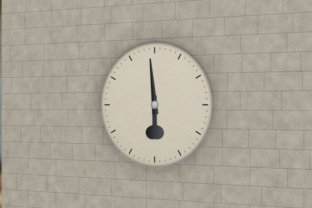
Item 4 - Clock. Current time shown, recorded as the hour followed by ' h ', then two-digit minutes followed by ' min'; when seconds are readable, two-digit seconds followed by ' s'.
5 h 59 min
